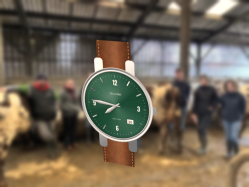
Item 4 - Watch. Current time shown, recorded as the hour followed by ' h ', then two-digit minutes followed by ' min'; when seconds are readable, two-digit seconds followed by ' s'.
7 h 46 min
